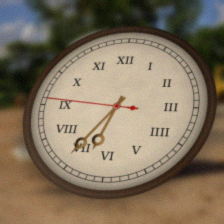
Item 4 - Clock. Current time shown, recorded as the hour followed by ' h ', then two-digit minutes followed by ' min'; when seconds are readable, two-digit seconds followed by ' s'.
6 h 35 min 46 s
